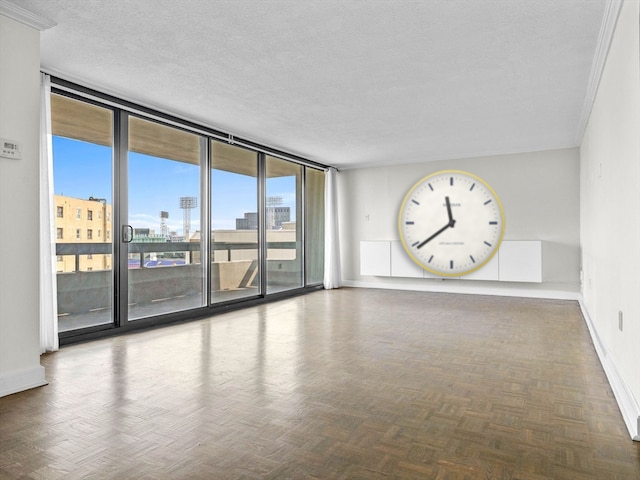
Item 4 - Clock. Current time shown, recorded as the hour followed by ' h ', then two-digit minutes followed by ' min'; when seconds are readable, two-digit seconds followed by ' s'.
11 h 39 min
